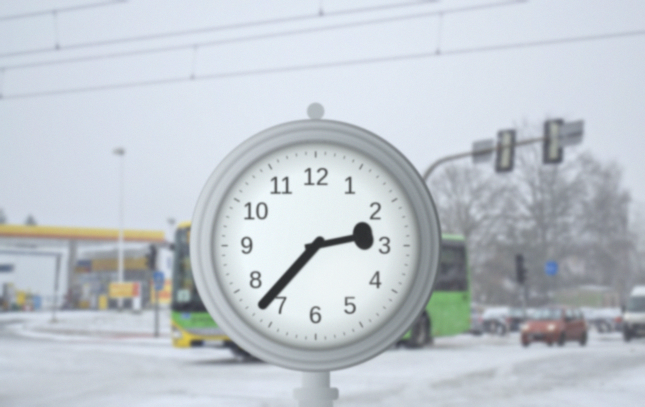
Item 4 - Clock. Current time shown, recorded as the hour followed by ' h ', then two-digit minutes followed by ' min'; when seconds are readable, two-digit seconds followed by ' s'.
2 h 37 min
